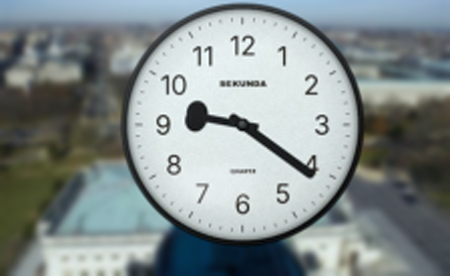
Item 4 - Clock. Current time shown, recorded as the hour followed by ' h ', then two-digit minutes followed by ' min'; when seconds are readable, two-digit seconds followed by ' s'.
9 h 21 min
